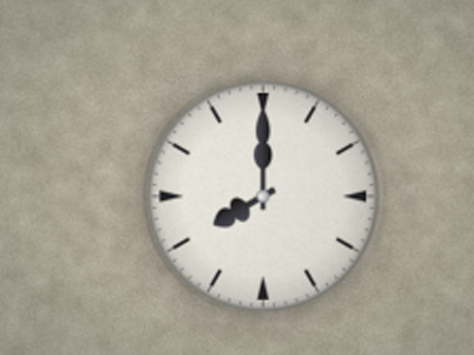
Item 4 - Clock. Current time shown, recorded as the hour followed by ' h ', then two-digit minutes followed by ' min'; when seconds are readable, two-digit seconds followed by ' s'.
8 h 00 min
